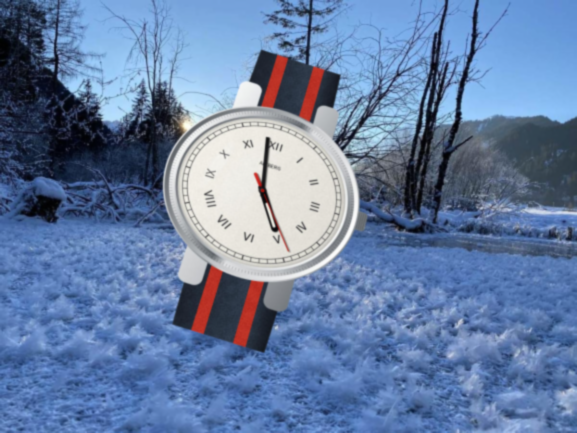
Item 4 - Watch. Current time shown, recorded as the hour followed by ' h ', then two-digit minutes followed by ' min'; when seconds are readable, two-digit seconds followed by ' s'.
4 h 58 min 24 s
